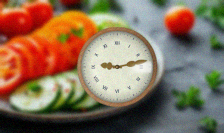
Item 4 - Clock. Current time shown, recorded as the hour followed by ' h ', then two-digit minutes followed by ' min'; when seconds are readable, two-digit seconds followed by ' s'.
9 h 13 min
